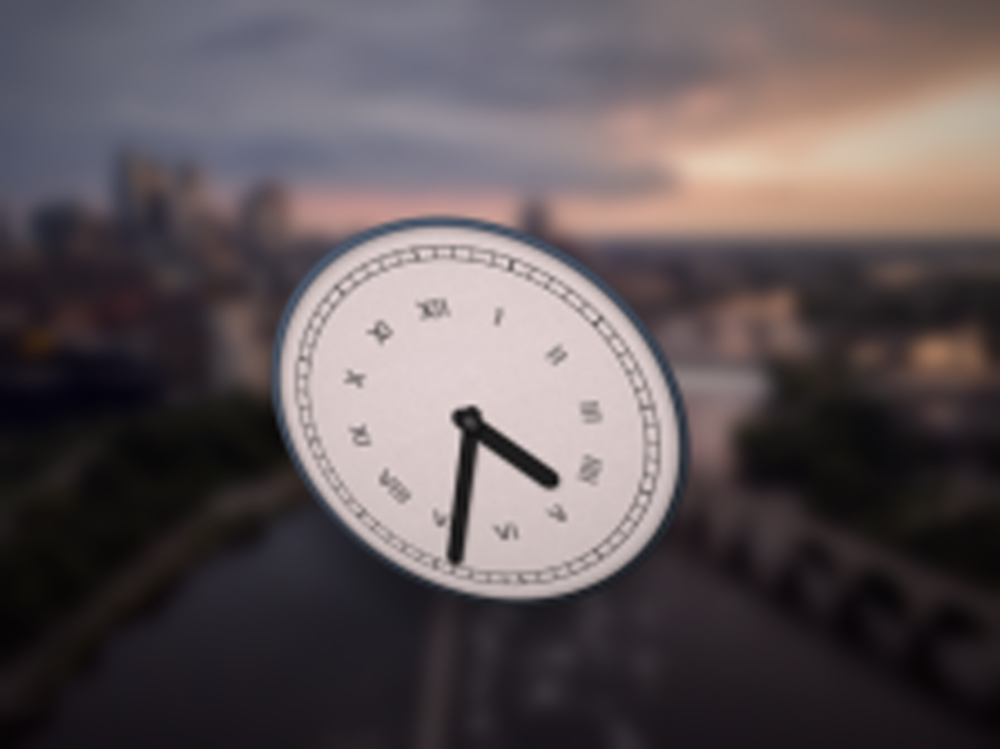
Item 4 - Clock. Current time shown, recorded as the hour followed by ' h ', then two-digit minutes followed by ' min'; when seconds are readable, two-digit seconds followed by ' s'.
4 h 34 min
